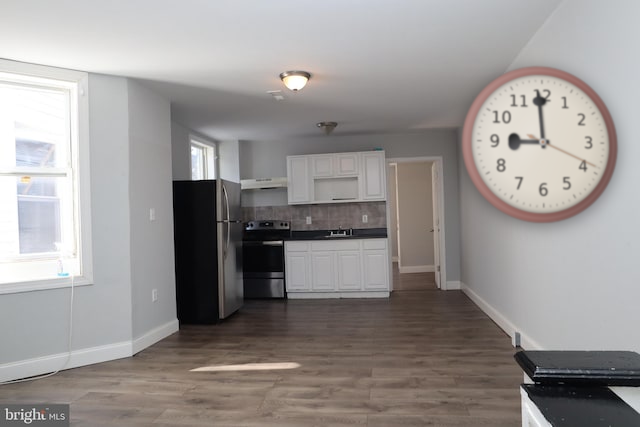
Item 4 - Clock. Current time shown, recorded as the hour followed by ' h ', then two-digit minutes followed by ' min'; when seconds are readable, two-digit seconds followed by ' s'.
8 h 59 min 19 s
